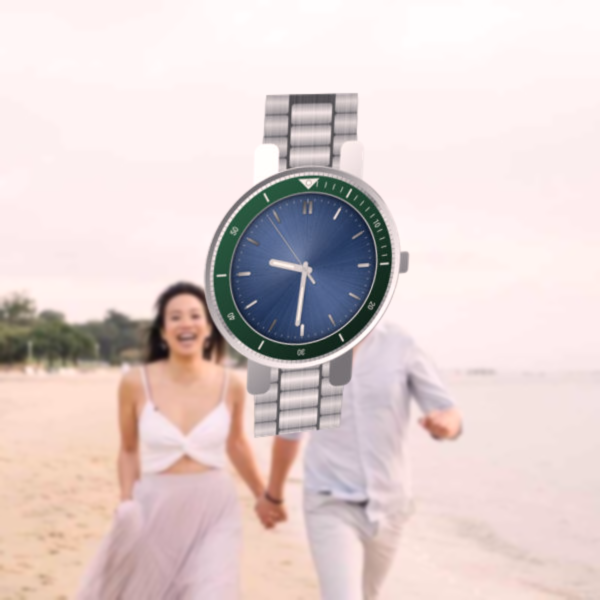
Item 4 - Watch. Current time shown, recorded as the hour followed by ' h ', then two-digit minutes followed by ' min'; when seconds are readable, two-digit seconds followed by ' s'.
9 h 30 min 54 s
